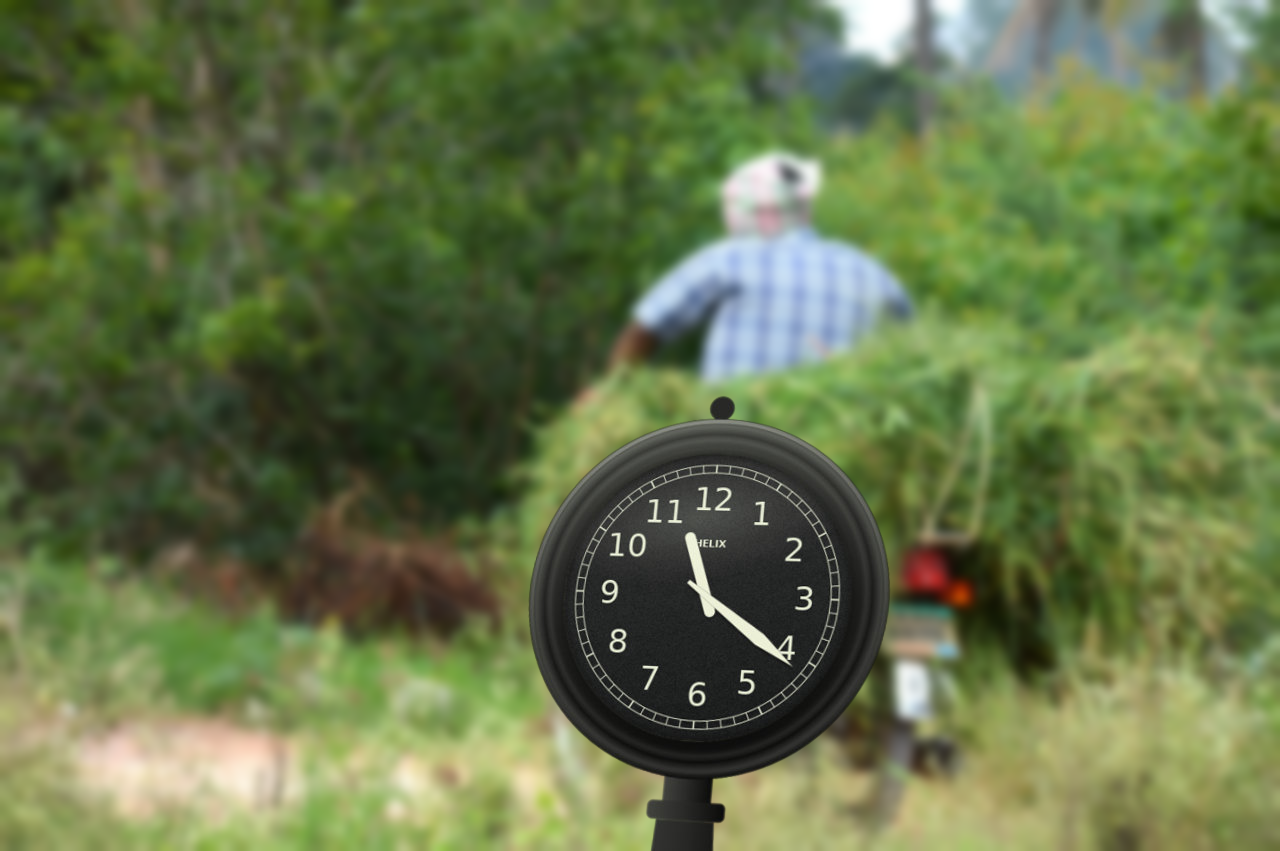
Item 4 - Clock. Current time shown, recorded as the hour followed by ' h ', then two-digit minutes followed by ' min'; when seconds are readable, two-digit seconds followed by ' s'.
11 h 21 min
